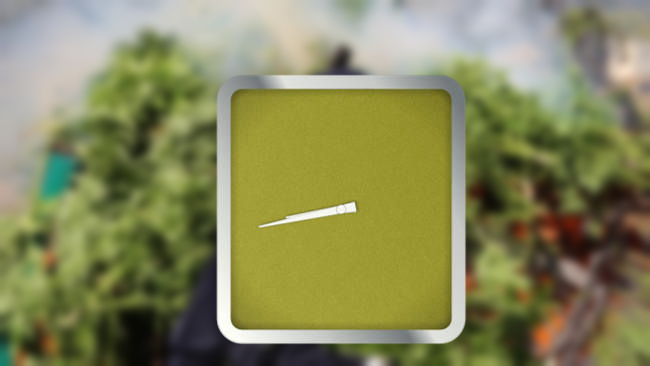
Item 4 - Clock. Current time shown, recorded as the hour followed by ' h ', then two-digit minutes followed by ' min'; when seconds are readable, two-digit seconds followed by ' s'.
8 h 43 min
